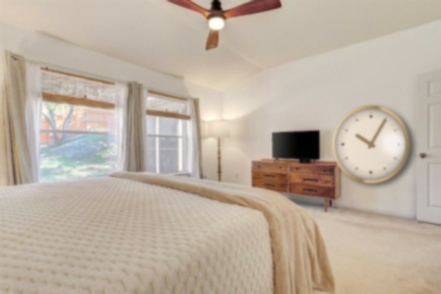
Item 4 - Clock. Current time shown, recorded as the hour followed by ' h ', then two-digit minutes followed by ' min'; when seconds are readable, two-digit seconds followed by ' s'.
10 h 05 min
